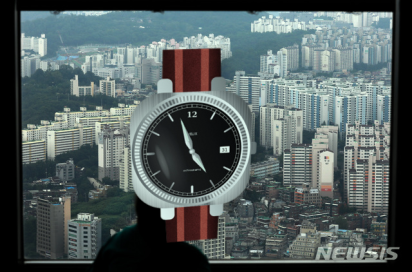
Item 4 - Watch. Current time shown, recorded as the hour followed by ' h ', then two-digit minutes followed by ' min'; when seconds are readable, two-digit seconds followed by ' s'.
4 h 57 min
